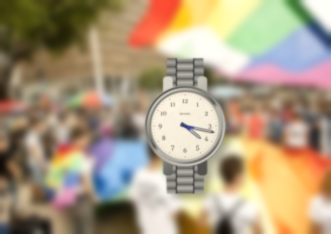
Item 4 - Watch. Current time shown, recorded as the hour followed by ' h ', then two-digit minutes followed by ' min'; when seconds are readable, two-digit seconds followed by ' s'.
4 h 17 min
